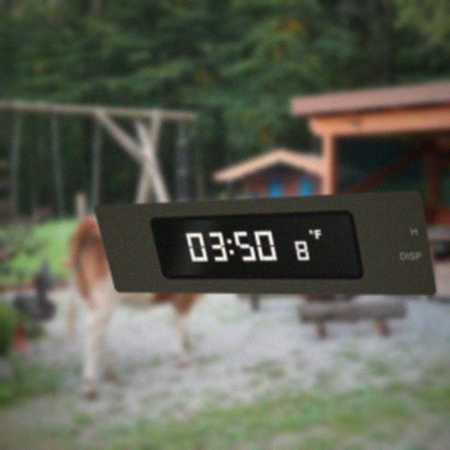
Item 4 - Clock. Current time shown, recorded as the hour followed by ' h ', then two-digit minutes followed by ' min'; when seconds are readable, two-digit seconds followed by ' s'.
3 h 50 min
